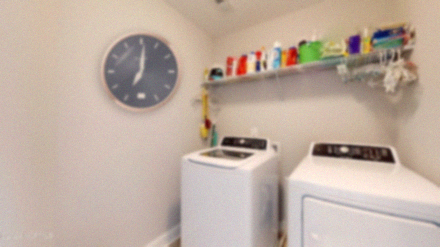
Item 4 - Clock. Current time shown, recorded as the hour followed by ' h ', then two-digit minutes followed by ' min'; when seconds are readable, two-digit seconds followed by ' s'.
7 h 01 min
